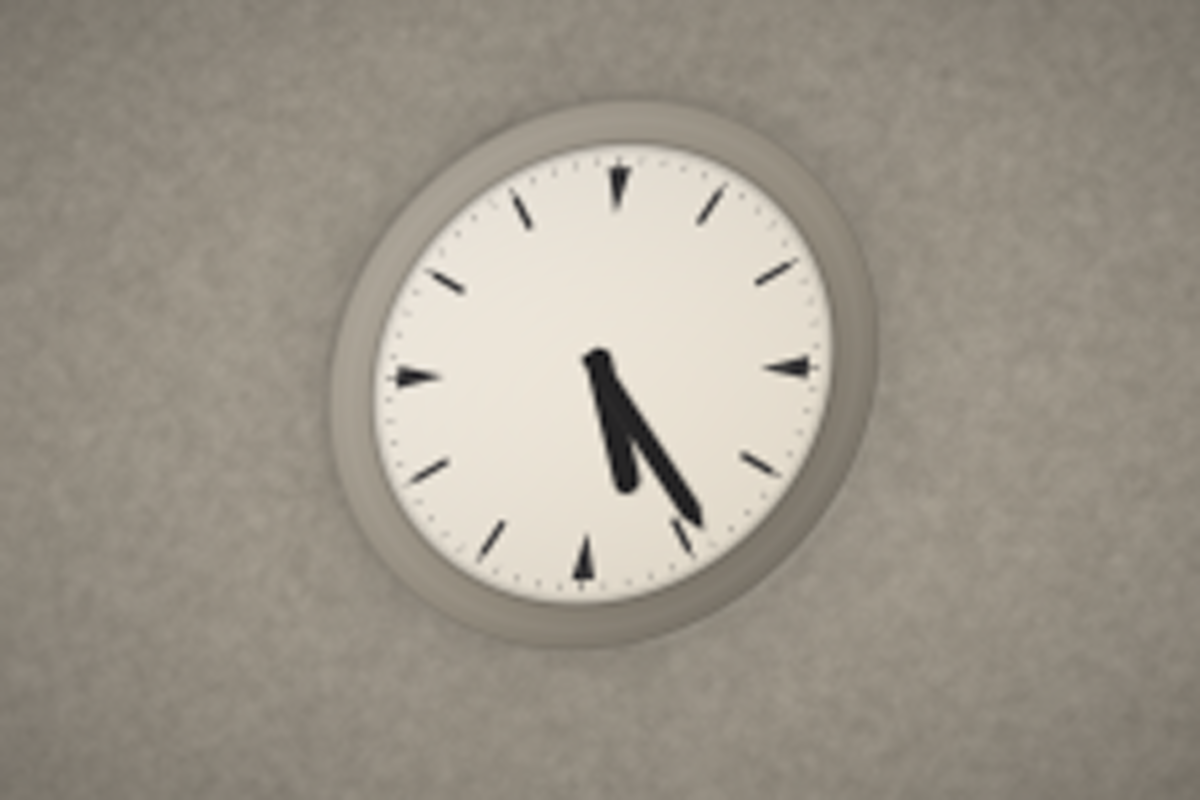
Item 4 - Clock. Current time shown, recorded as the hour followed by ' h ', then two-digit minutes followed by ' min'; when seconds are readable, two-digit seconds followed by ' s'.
5 h 24 min
